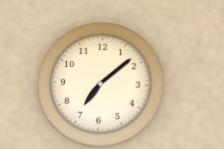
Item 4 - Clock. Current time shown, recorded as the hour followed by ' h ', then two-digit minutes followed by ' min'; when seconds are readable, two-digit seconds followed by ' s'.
7 h 08 min
